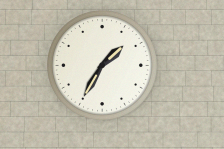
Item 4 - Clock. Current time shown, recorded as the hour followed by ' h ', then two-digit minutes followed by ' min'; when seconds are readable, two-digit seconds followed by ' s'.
1 h 35 min
